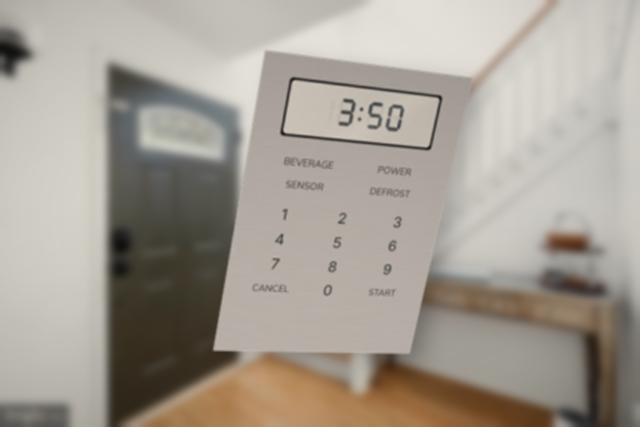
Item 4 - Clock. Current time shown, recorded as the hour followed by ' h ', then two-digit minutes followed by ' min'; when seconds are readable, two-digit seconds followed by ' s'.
3 h 50 min
